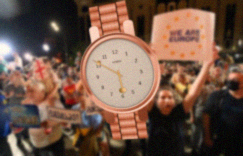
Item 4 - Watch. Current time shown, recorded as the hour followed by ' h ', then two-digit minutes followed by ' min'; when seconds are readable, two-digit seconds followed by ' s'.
5 h 51 min
